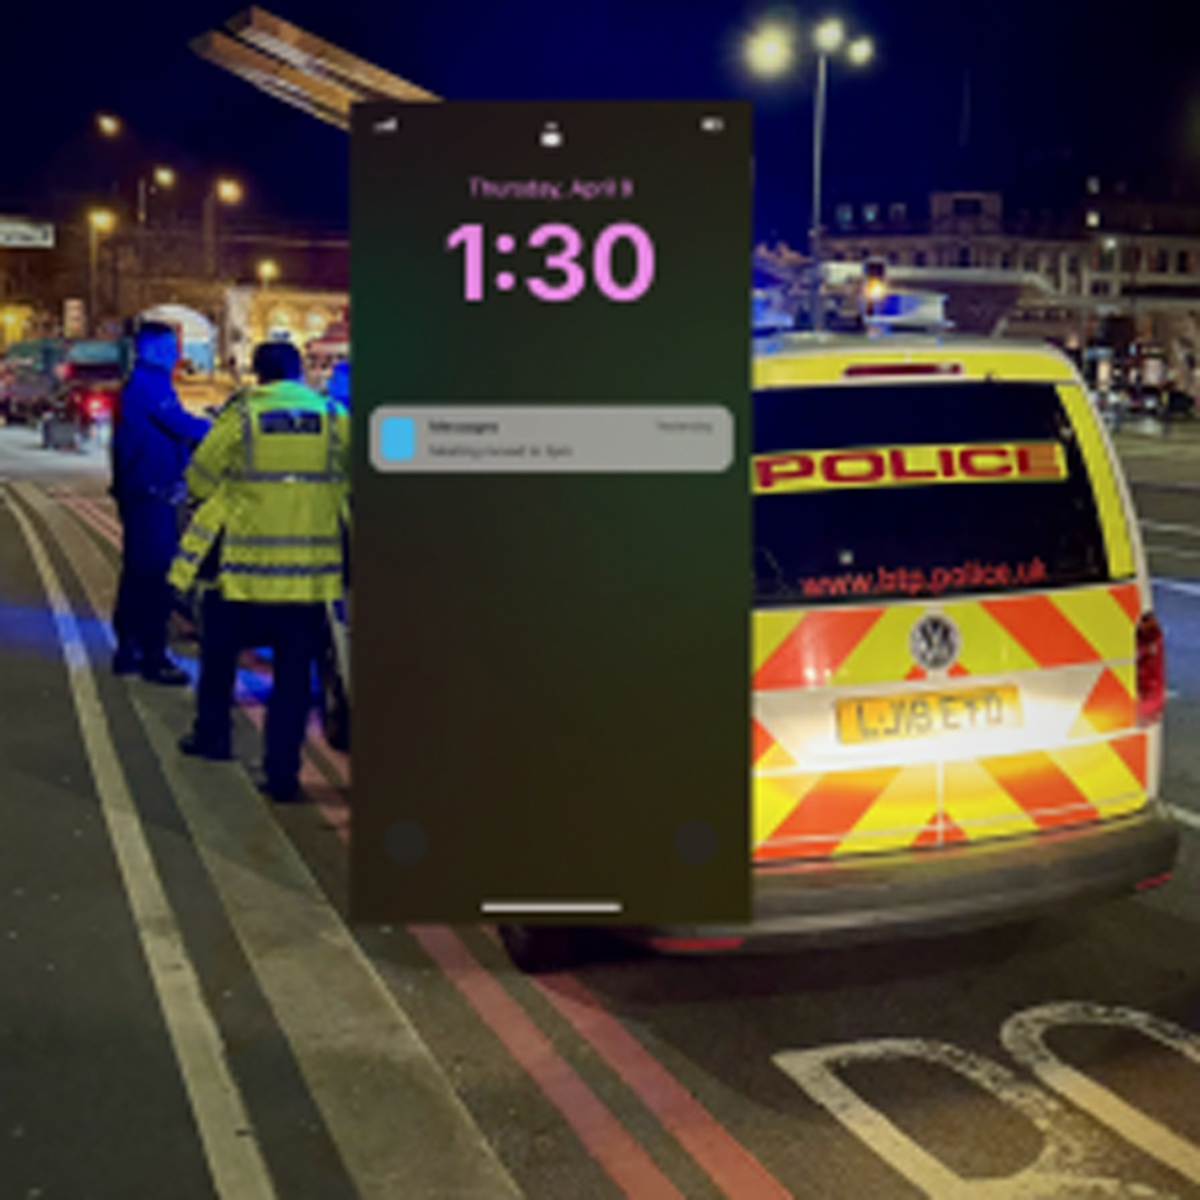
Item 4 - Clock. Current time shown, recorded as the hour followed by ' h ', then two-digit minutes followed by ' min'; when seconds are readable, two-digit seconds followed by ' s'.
1 h 30 min
